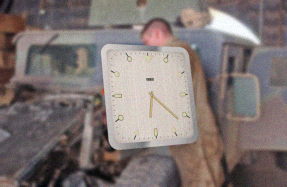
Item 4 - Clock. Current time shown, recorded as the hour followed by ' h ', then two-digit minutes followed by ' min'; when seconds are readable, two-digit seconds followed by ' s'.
6 h 22 min
